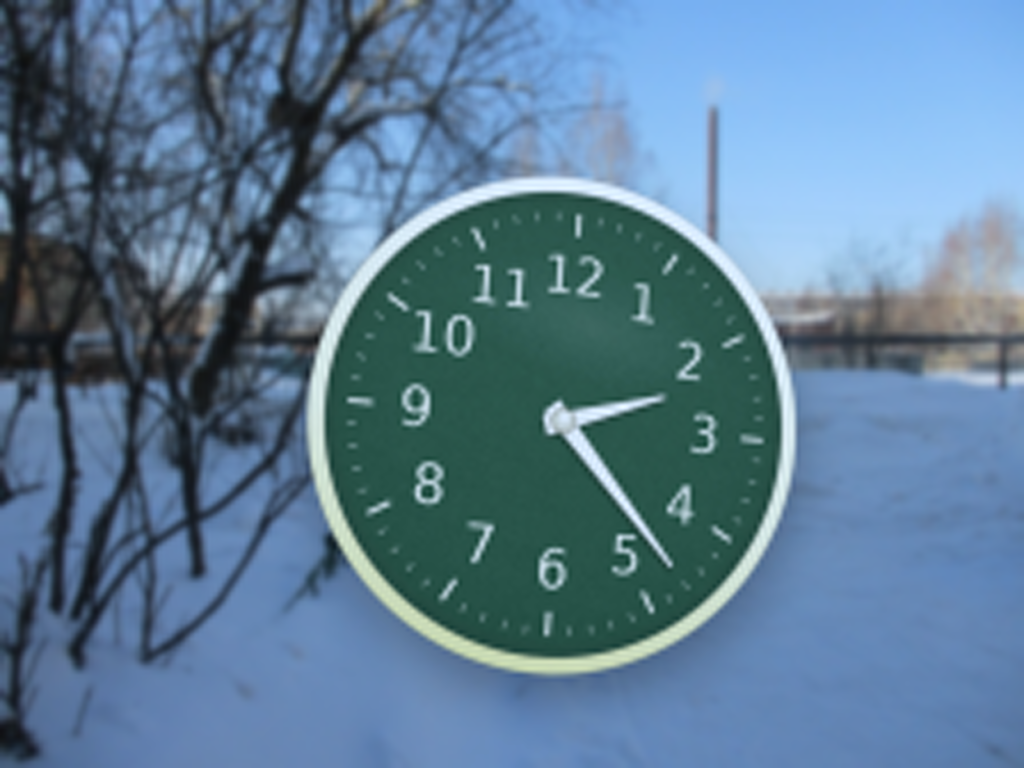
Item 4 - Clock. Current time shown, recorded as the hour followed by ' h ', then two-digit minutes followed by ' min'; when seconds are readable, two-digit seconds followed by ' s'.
2 h 23 min
